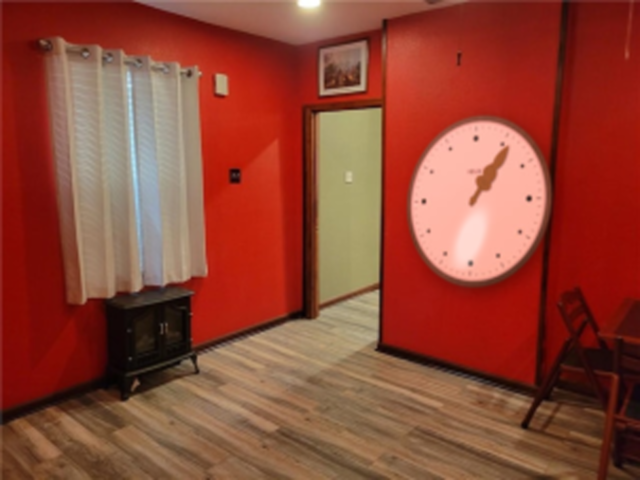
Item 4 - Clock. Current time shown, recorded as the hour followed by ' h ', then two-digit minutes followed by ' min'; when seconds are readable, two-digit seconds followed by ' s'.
1 h 06 min
